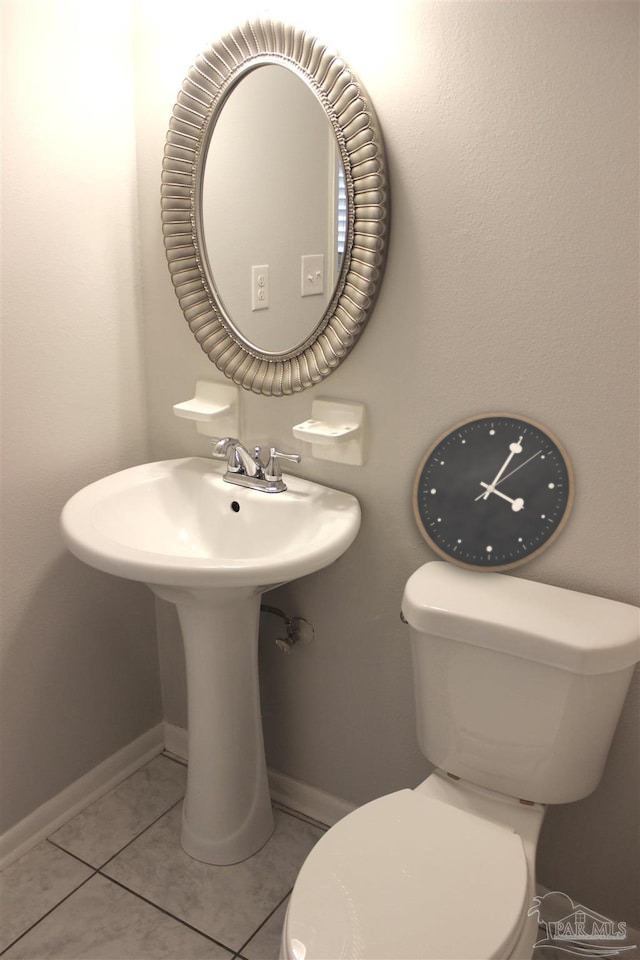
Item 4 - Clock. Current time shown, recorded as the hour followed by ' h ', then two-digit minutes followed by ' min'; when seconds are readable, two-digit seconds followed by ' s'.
4 h 05 min 09 s
